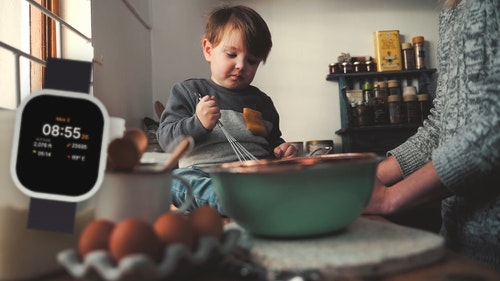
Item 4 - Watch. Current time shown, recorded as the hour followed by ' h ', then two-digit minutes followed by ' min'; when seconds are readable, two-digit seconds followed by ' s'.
8 h 55 min
